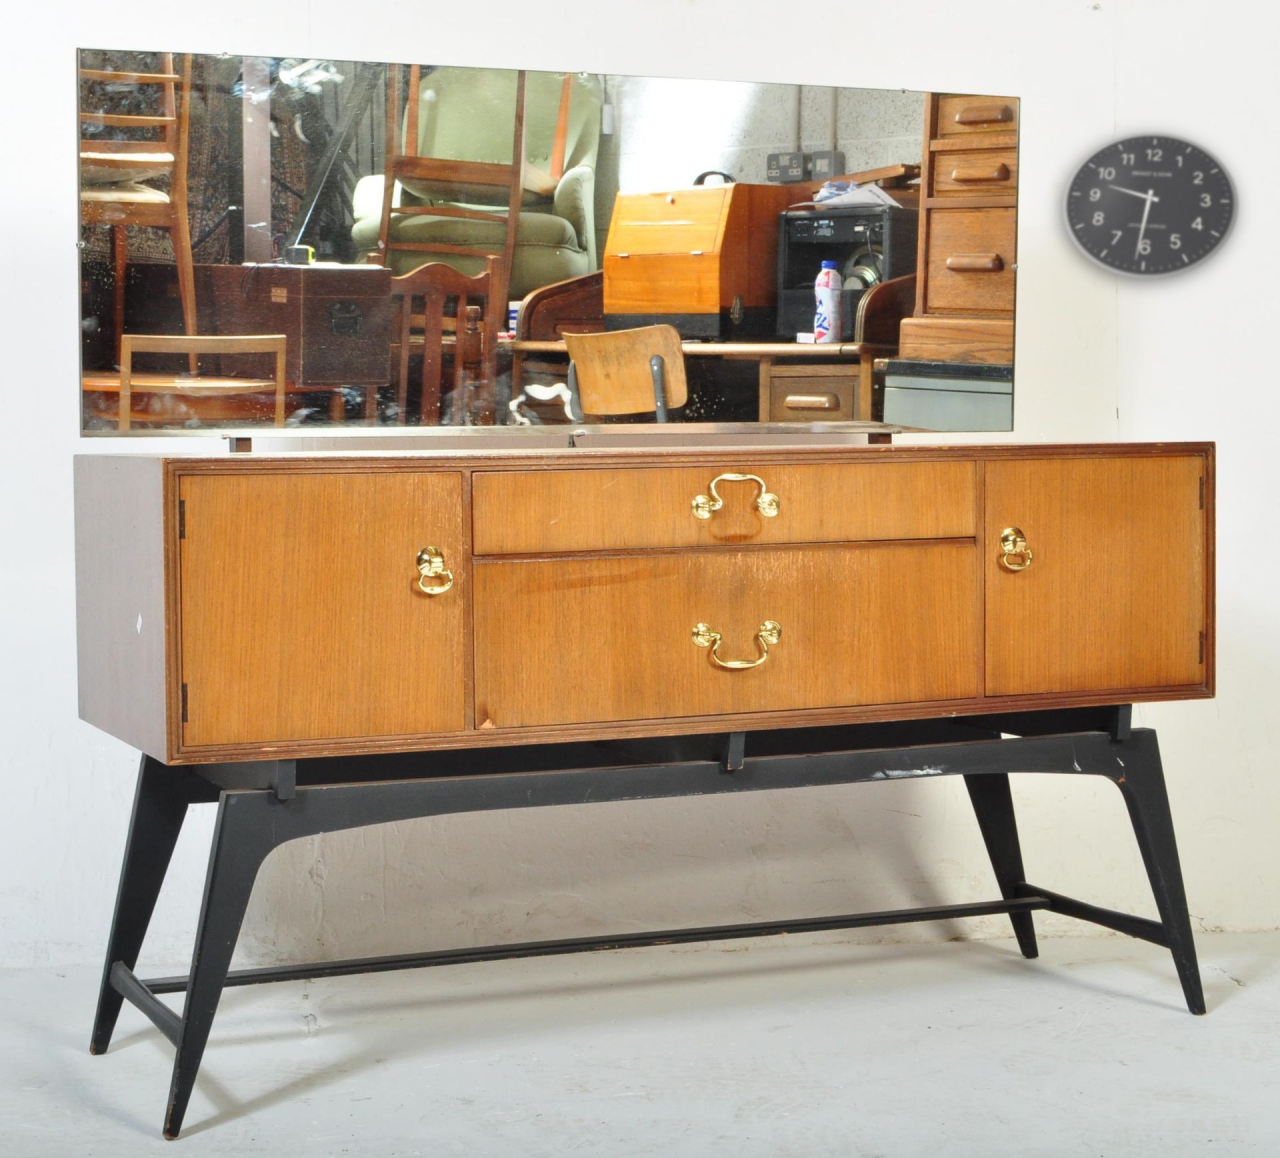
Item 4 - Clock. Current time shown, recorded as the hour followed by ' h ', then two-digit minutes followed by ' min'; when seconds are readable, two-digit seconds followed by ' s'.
9 h 31 min
